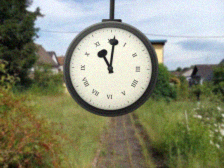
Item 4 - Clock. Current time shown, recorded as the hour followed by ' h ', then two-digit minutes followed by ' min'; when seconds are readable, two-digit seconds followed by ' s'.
11 h 01 min
